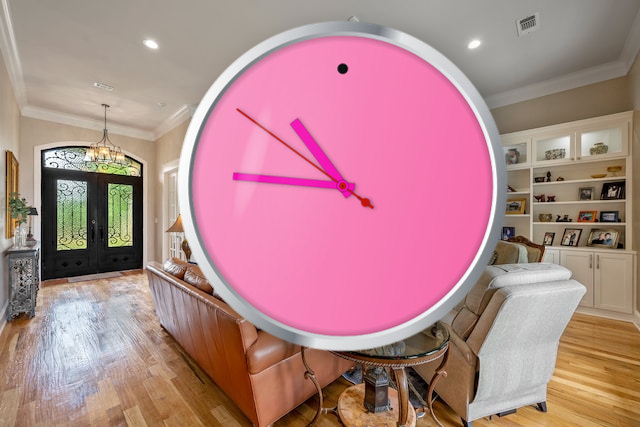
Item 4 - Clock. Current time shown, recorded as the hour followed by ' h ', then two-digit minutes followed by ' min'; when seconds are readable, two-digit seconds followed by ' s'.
10 h 45 min 51 s
